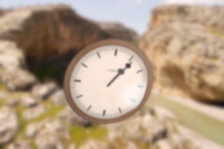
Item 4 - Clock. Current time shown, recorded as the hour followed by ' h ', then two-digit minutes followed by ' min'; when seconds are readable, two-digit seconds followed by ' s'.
1 h 06 min
